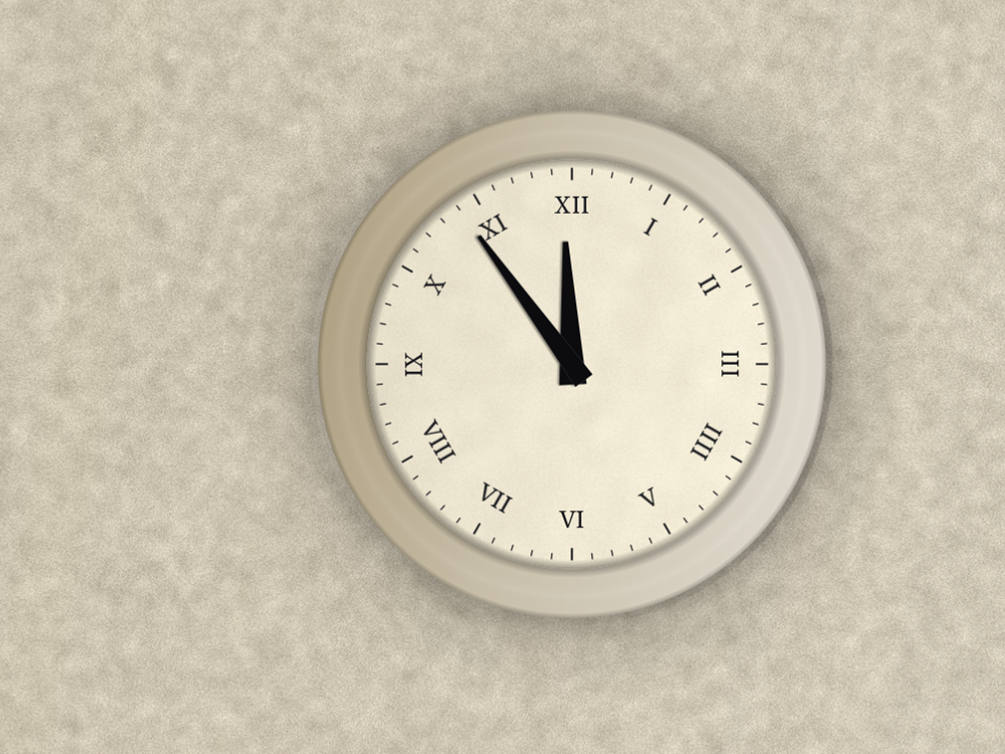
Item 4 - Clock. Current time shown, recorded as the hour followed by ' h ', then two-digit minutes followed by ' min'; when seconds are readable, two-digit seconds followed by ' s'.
11 h 54 min
